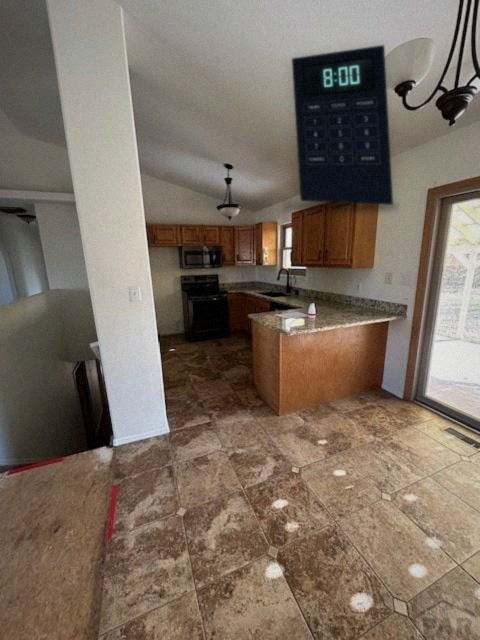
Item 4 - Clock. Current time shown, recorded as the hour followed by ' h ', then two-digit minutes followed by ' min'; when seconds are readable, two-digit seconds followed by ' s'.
8 h 00 min
